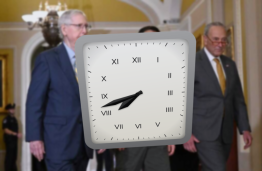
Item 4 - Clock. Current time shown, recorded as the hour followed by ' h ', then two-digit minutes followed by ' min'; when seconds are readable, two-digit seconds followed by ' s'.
7 h 42 min
